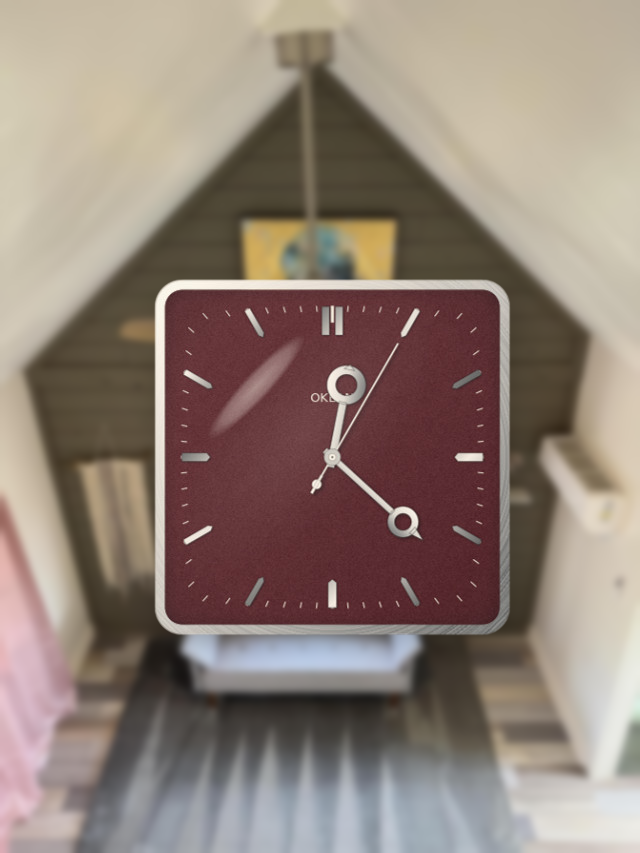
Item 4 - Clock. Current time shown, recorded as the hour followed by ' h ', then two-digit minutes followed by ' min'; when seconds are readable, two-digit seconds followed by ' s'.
12 h 22 min 05 s
